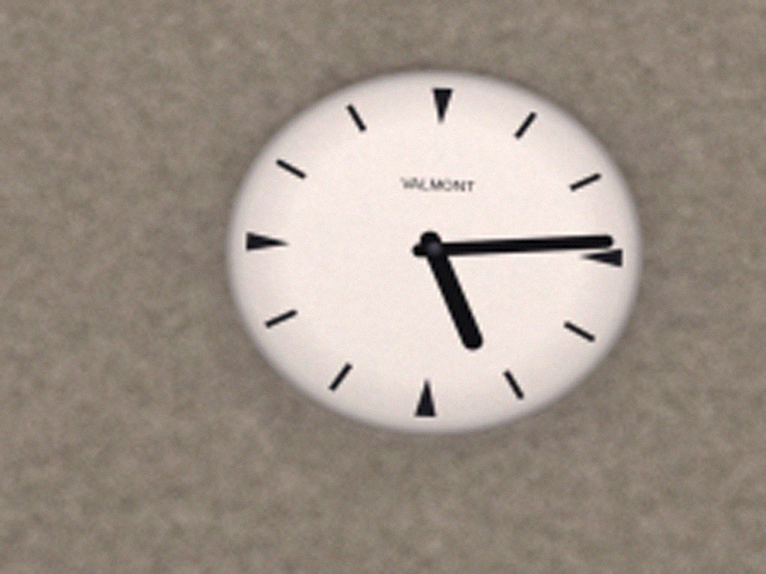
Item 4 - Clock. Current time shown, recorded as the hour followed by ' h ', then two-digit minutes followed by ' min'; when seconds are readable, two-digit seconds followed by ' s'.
5 h 14 min
